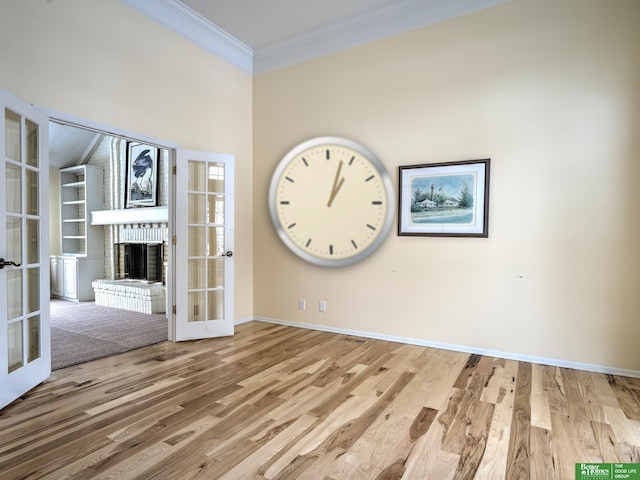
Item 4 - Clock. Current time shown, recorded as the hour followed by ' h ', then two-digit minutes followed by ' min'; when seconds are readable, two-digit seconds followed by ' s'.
1 h 03 min
